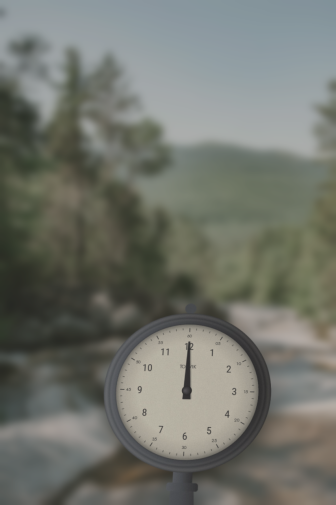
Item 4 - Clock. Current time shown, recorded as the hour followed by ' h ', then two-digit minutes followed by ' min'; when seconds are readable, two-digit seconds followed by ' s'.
12 h 00 min
